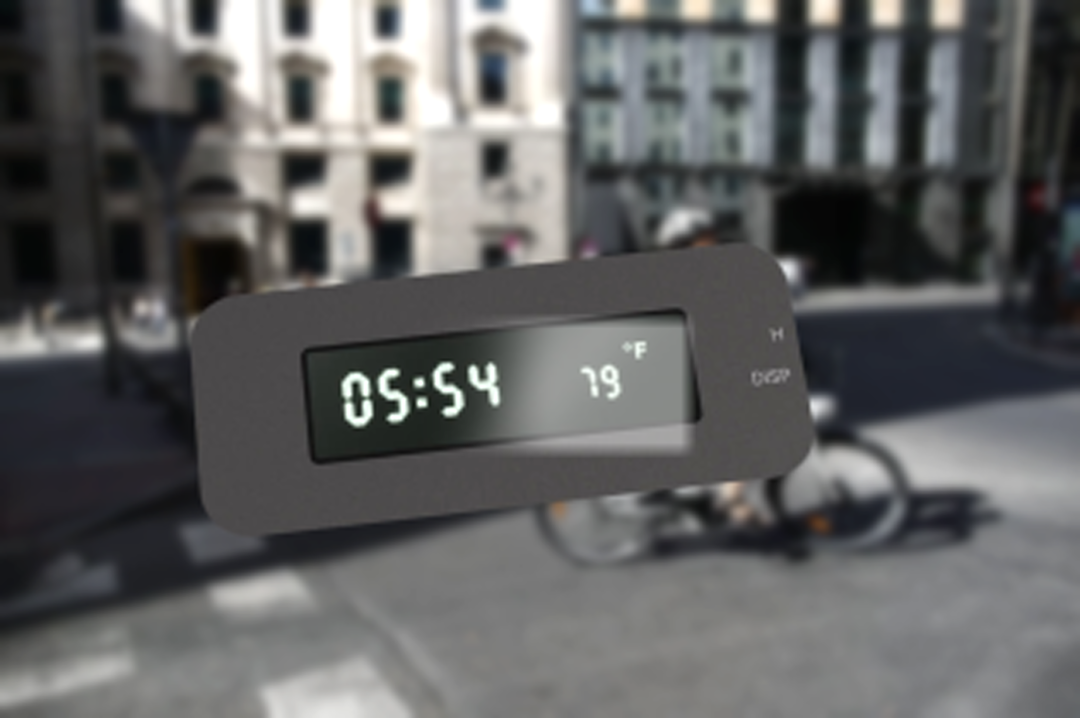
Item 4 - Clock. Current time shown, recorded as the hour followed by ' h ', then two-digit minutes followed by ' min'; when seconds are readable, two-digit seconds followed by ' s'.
5 h 54 min
